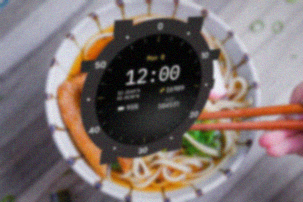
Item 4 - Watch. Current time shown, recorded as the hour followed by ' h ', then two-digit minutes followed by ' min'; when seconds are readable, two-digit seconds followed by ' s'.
12 h 00 min
